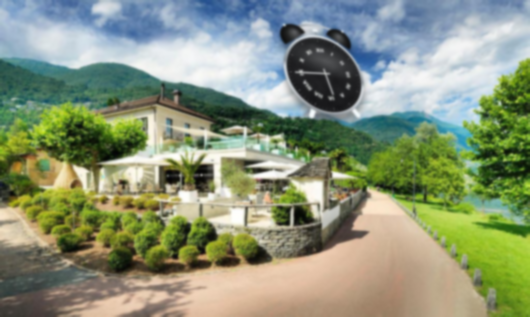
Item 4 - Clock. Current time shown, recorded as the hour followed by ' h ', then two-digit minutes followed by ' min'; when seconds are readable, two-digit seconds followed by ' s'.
5 h 45 min
